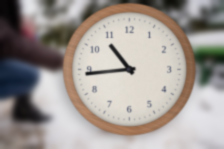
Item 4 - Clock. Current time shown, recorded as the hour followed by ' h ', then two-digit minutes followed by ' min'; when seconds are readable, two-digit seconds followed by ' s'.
10 h 44 min
